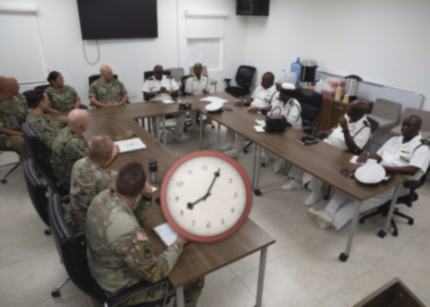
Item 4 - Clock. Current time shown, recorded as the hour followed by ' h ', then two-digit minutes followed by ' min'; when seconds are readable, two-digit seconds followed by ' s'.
8 h 05 min
